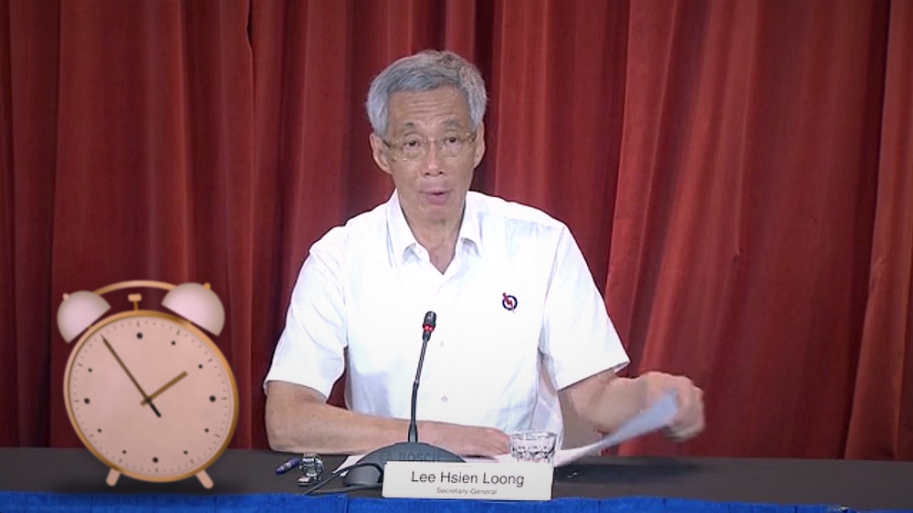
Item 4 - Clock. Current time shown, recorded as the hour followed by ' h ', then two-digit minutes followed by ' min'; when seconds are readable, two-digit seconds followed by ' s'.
1 h 54 min 55 s
